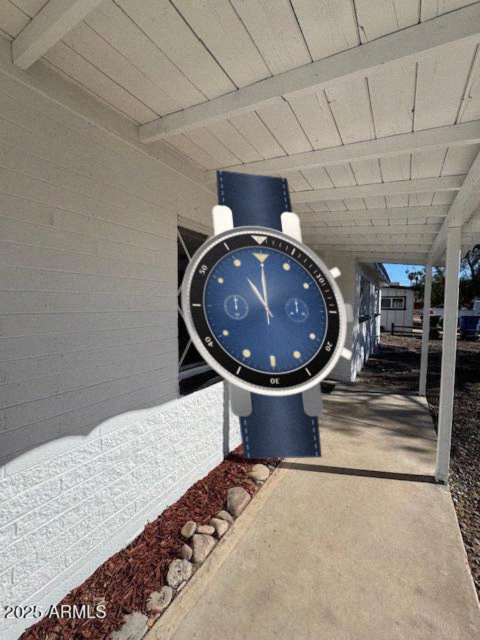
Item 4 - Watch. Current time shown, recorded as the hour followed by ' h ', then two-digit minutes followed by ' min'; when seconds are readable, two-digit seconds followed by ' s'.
11 h 00 min
